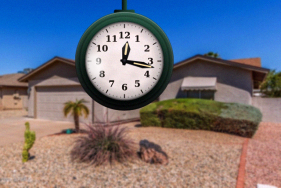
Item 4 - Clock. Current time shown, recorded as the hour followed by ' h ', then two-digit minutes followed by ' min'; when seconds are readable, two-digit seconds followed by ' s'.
12 h 17 min
